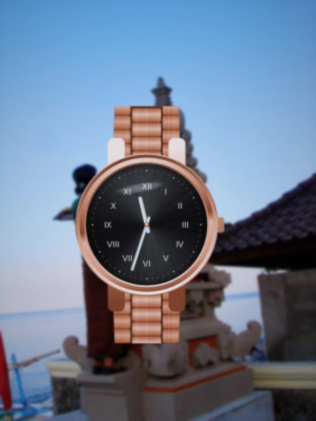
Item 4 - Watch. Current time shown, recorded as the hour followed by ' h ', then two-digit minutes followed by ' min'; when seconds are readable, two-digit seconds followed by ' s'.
11 h 33 min
